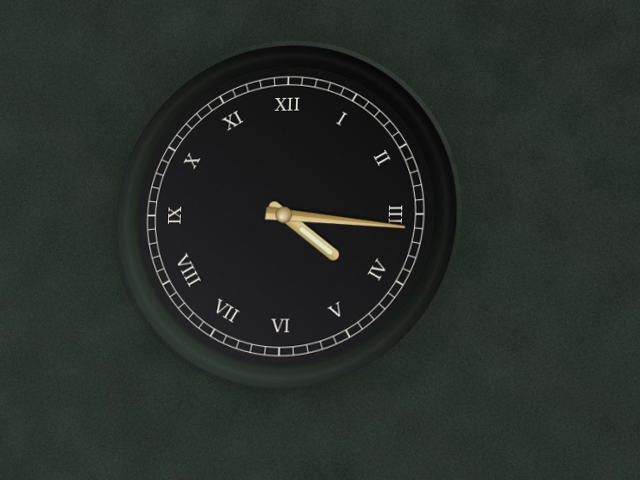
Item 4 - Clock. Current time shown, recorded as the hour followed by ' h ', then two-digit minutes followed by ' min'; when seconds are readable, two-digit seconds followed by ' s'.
4 h 16 min
